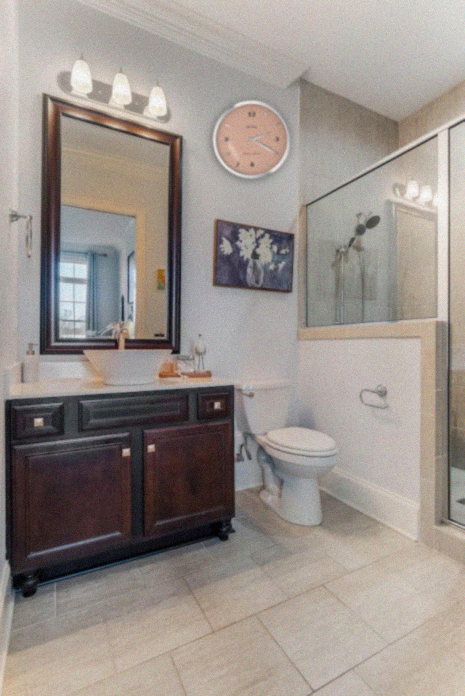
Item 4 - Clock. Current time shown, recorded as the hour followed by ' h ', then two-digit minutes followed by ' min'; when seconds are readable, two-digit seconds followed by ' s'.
2 h 20 min
